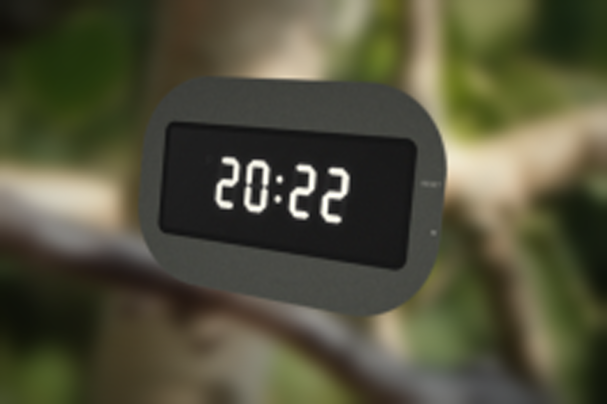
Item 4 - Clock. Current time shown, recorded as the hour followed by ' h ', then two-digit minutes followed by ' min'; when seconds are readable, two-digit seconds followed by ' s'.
20 h 22 min
